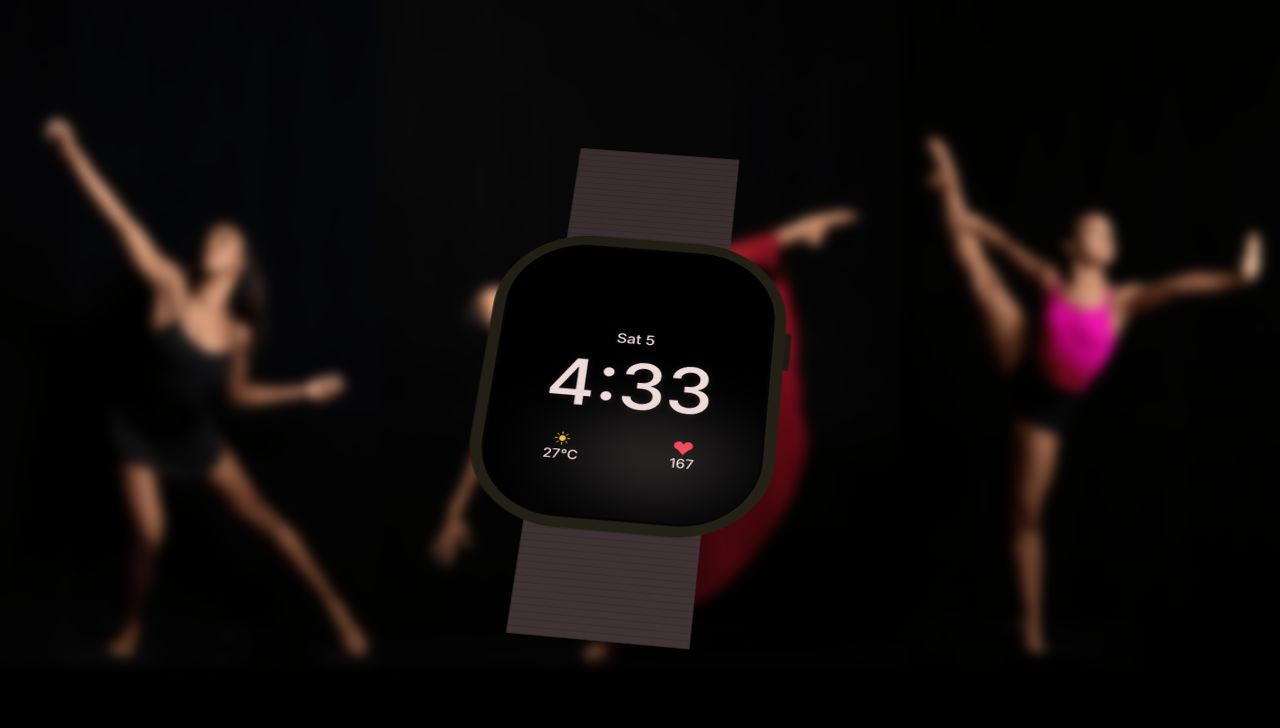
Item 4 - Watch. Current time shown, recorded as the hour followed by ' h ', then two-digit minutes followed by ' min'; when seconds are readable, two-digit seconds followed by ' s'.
4 h 33 min
